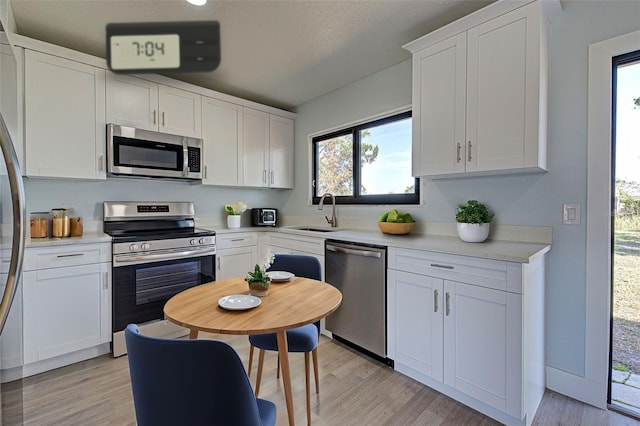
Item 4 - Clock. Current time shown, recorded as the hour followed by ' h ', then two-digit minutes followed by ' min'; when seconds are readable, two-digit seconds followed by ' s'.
7 h 04 min
